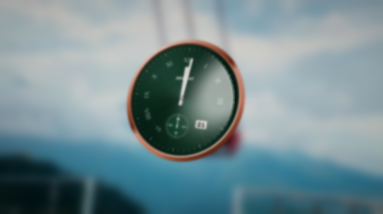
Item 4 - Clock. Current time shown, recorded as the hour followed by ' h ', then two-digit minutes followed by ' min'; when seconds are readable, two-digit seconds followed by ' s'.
12 h 01 min
